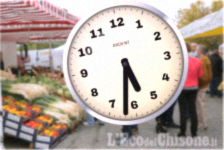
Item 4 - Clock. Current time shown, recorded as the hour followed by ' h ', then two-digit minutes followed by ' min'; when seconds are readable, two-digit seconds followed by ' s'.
5 h 32 min
